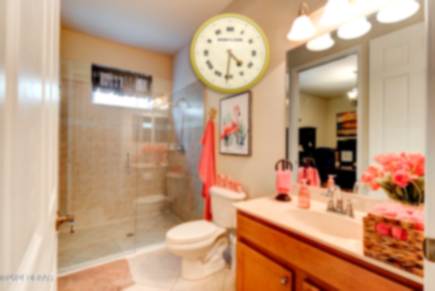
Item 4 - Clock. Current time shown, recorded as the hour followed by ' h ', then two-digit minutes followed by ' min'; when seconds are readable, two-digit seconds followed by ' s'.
4 h 31 min
